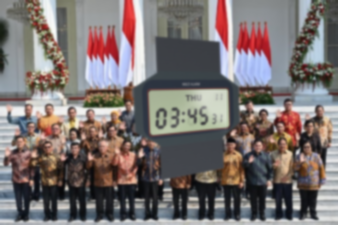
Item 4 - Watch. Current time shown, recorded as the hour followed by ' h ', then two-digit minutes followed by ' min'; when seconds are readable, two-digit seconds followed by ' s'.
3 h 45 min
